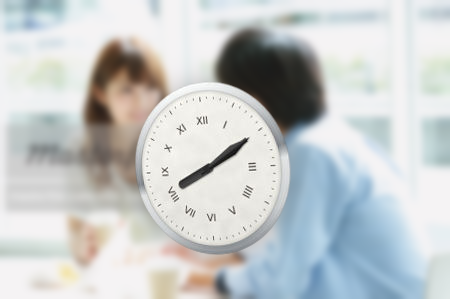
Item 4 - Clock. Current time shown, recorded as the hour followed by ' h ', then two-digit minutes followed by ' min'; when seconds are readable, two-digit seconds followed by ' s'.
8 h 10 min
